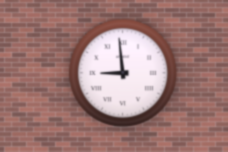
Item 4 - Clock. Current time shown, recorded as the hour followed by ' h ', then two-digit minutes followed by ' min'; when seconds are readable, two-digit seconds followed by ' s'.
8 h 59 min
